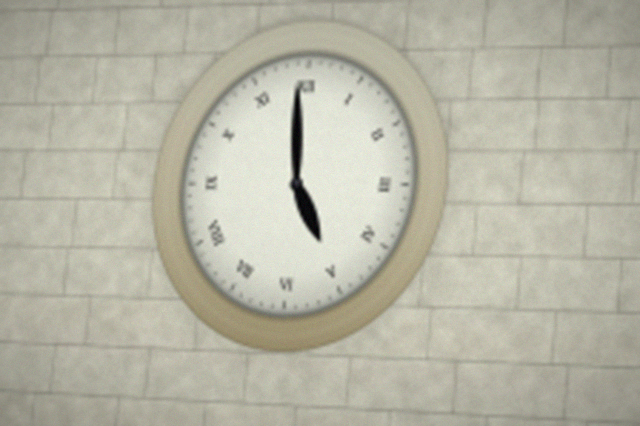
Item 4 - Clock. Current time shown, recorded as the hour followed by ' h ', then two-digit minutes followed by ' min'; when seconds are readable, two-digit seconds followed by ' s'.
4 h 59 min
